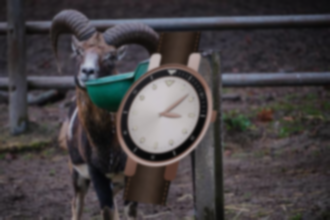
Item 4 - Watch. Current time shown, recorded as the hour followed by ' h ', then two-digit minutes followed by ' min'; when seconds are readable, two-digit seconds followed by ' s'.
3 h 08 min
